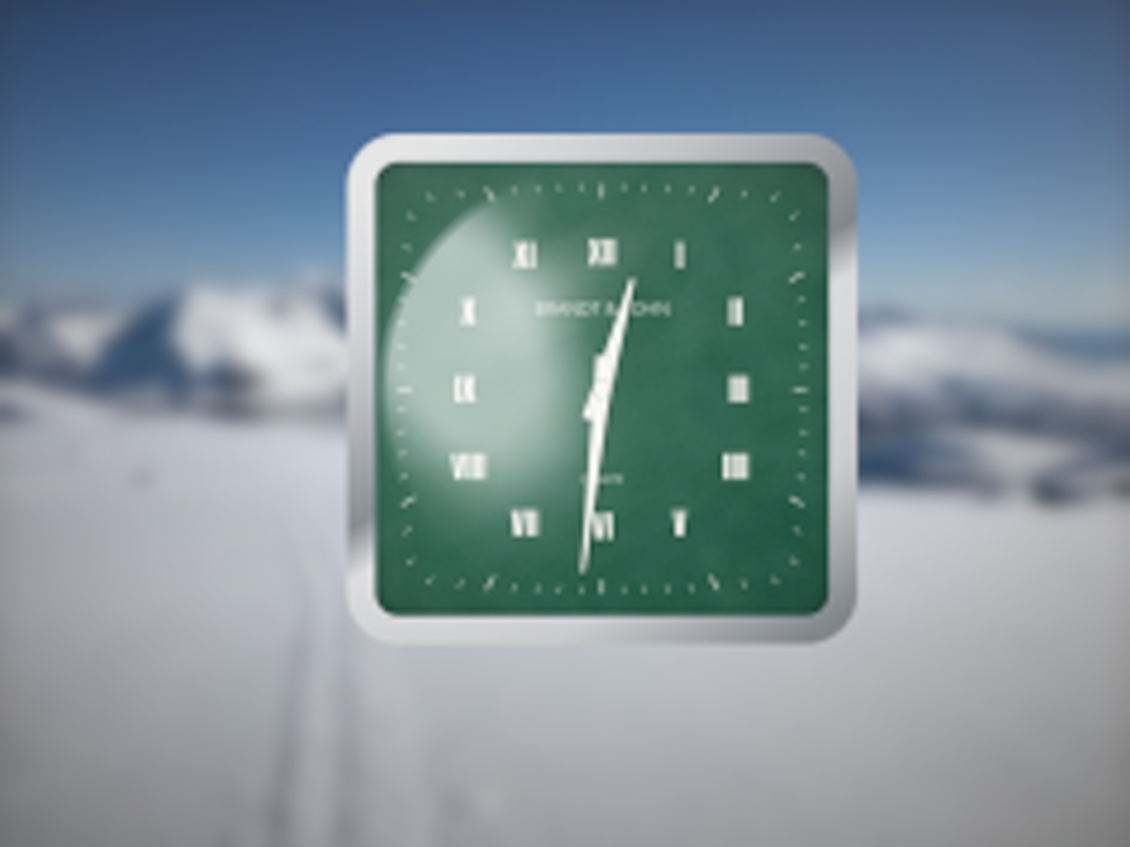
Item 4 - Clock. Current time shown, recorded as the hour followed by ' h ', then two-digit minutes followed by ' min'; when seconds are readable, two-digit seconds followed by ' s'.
12 h 31 min
